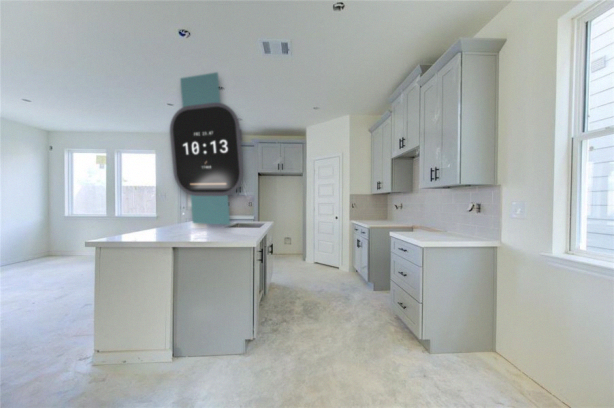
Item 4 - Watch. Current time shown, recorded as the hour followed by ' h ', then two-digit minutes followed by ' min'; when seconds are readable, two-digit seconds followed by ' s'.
10 h 13 min
